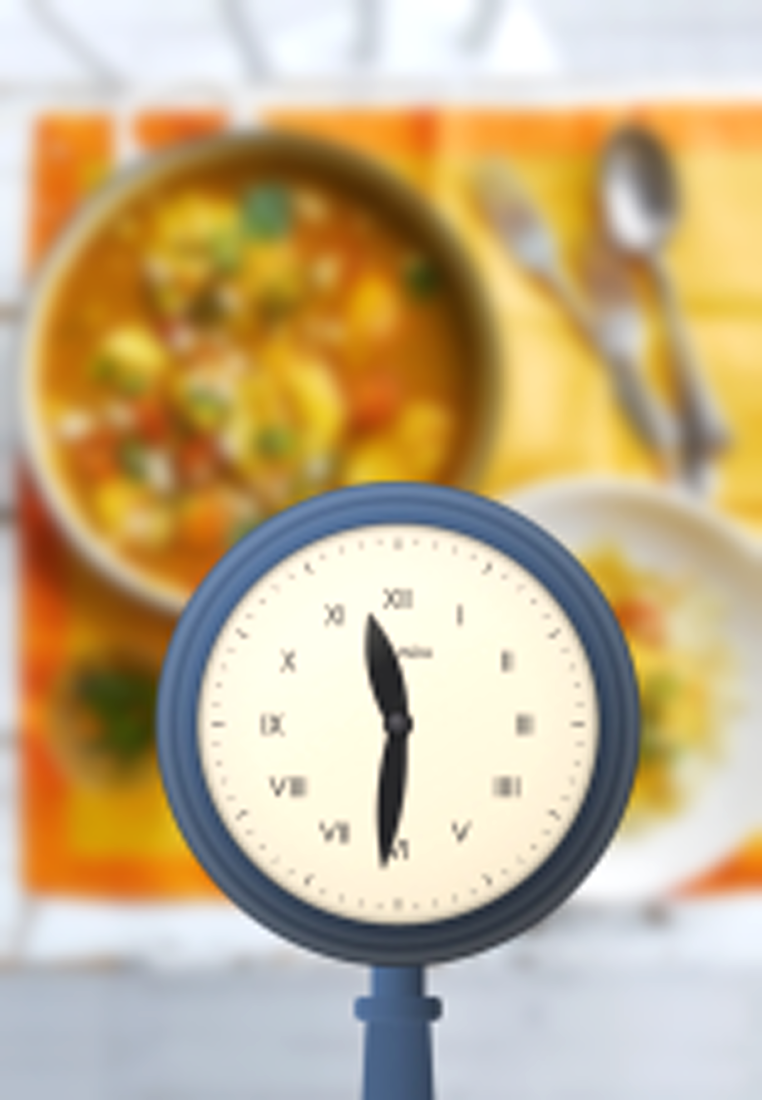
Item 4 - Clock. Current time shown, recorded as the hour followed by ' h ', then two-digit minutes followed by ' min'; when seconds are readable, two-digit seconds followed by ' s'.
11 h 31 min
